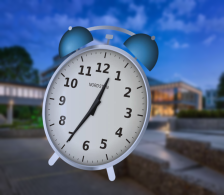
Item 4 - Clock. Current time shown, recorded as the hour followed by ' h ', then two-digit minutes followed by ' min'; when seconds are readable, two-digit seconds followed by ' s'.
12 h 35 min
